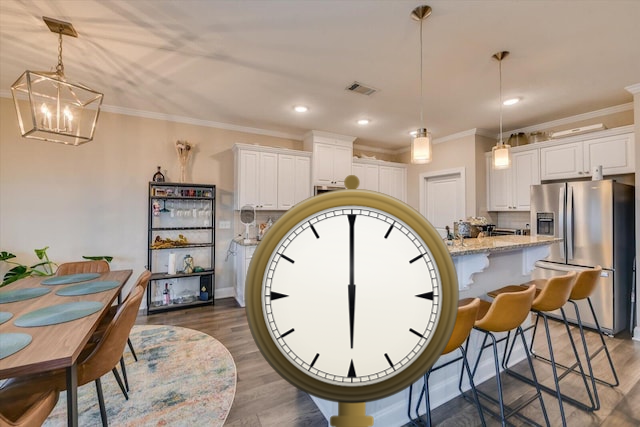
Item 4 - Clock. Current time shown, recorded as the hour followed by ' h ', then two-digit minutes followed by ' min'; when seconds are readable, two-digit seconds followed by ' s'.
6 h 00 min
